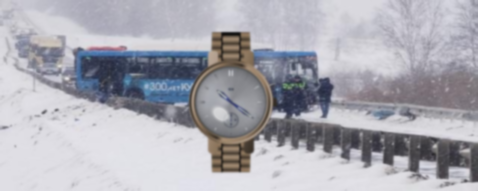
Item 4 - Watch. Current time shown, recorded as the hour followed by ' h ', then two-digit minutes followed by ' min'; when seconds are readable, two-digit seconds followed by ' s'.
10 h 21 min
